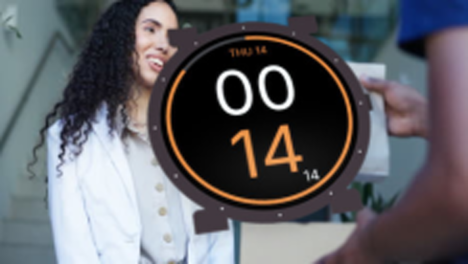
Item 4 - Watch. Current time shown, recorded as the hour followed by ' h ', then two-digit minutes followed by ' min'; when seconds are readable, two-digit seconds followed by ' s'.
0 h 14 min
